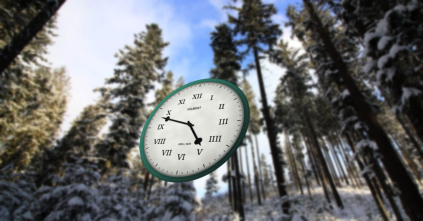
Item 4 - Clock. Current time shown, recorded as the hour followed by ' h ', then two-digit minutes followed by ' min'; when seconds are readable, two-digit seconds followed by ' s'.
4 h 48 min
